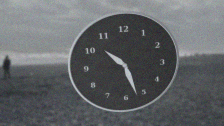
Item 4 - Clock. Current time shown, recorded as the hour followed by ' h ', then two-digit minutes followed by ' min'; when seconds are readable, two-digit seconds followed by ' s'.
10 h 27 min
